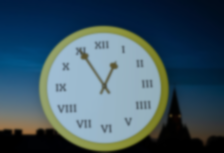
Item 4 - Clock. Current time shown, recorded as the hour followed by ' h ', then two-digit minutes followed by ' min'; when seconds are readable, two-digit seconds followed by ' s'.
12 h 55 min
